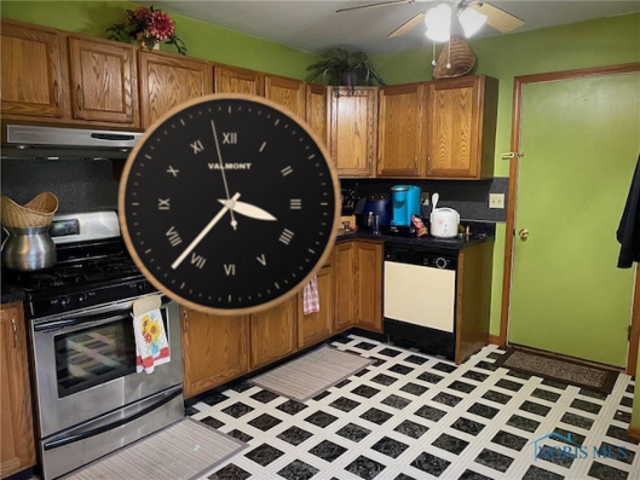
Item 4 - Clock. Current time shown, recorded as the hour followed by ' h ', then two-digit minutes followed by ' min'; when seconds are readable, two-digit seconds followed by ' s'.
3 h 36 min 58 s
